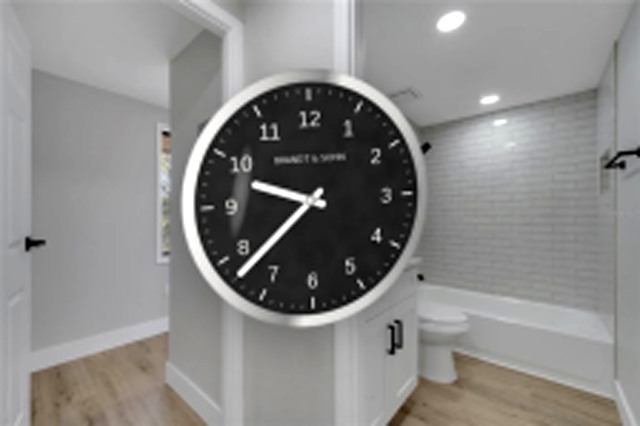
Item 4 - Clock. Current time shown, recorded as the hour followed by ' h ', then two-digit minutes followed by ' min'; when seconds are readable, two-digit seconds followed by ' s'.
9 h 38 min
